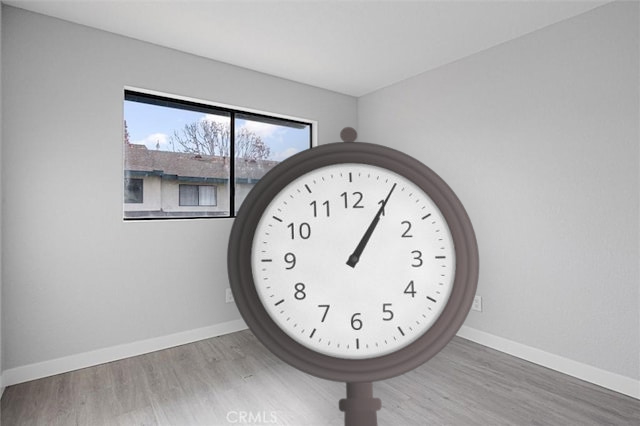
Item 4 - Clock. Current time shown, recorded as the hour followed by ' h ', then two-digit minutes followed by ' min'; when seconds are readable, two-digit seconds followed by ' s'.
1 h 05 min
